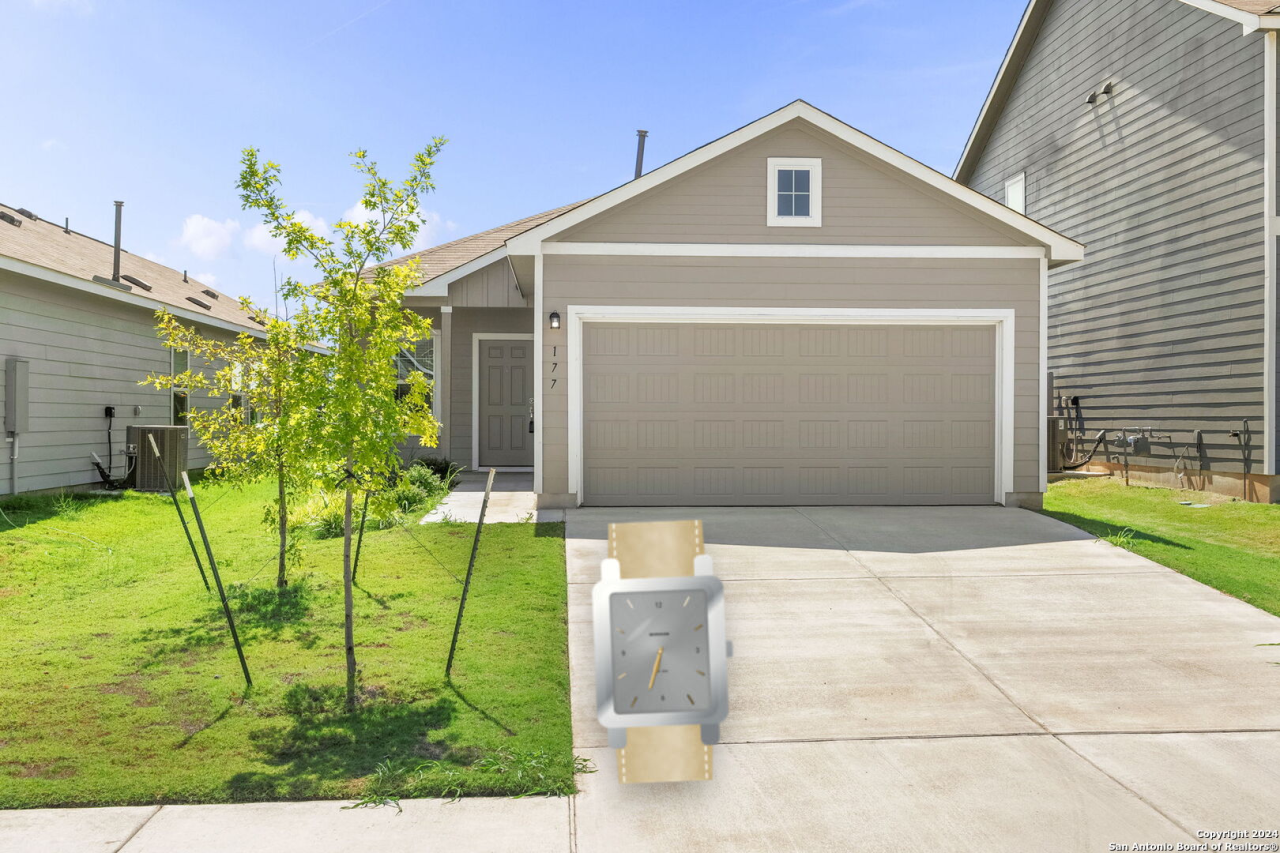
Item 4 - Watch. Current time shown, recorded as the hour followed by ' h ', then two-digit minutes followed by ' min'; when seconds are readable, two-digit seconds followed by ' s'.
6 h 33 min
